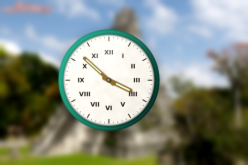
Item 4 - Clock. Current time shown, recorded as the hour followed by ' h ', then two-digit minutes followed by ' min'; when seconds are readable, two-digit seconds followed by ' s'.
3 h 52 min
